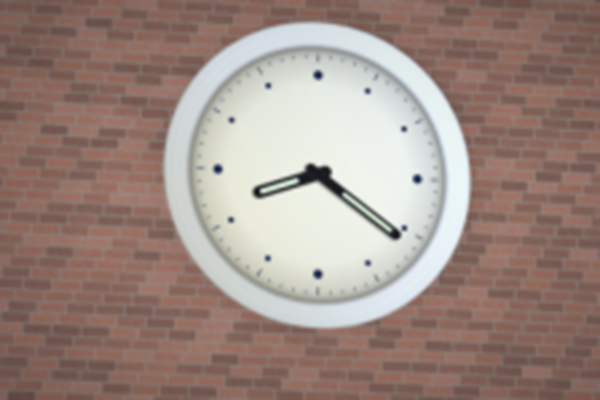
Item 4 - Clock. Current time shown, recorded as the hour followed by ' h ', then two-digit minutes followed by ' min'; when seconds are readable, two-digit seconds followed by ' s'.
8 h 21 min
